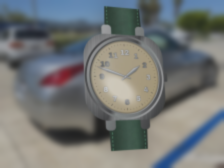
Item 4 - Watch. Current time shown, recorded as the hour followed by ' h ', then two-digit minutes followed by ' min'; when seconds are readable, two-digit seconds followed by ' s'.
1 h 48 min
